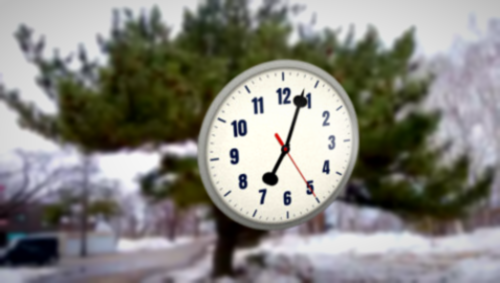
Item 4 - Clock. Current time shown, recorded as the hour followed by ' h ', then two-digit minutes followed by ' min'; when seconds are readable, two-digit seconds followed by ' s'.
7 h 03 min 25 s
